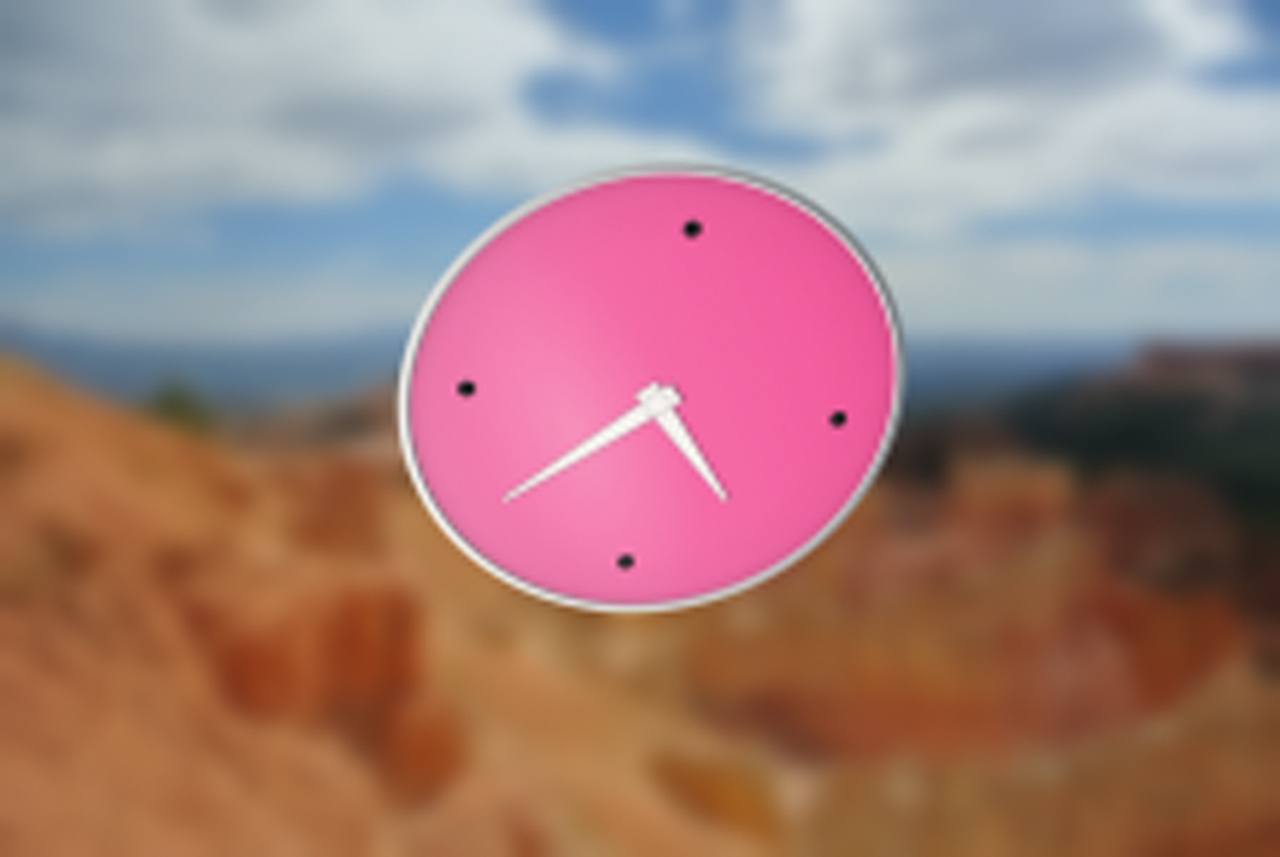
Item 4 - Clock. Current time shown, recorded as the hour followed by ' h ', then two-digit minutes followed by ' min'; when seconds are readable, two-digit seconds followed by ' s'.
4 h 38 min
